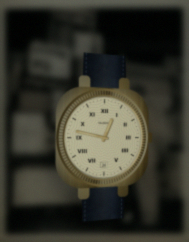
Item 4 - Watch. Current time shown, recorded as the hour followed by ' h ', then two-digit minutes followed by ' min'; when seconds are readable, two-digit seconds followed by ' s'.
12 h 47 min
